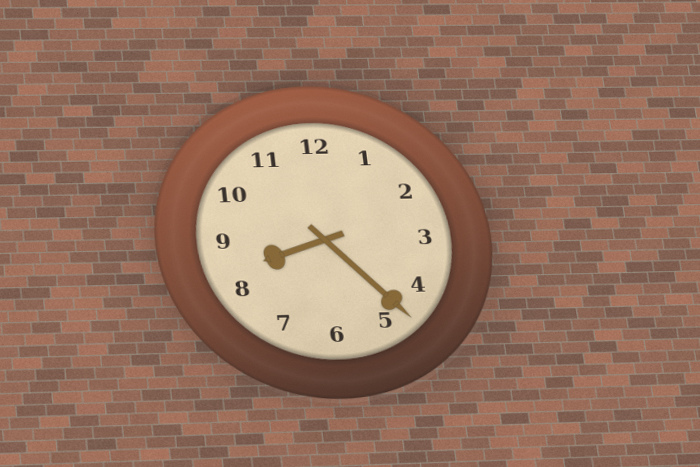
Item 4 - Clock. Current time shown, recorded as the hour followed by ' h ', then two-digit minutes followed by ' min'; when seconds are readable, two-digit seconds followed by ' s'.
8 h 23 min
